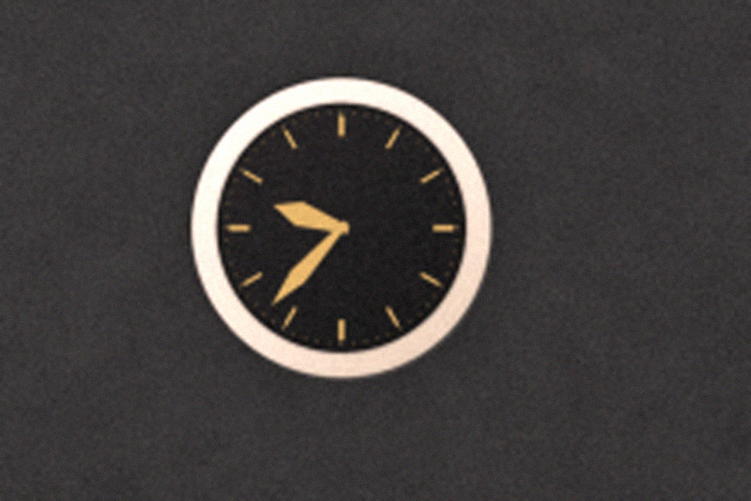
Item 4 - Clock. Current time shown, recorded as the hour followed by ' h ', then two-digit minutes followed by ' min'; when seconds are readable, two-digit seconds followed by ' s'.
9 h 37 min
